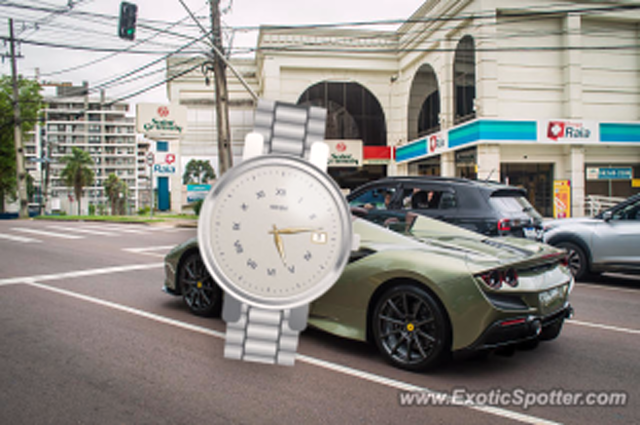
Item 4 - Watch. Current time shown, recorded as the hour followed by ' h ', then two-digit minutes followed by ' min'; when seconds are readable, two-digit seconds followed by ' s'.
5 h 13 min
